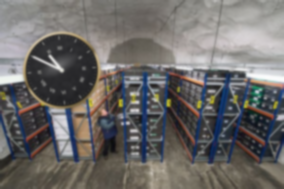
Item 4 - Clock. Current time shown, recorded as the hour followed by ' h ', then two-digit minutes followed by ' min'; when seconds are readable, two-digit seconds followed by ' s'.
10 h 50 min
